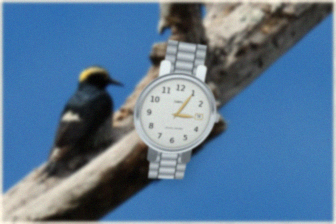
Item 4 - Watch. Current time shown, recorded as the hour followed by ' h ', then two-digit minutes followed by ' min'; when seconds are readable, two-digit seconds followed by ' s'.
3 h 05 min
